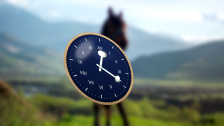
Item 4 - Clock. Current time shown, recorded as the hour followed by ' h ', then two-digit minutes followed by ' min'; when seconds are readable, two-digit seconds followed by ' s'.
12 h 19 min
